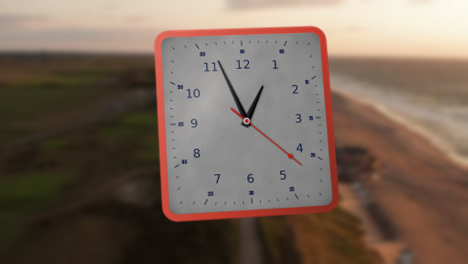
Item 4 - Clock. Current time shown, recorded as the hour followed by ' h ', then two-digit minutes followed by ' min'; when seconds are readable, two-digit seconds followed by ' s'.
12 h 56 min 22 s
